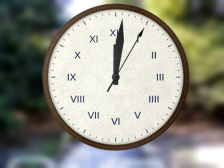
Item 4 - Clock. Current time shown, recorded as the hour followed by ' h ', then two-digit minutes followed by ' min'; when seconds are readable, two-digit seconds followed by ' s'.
12 h 01 min 05 s
